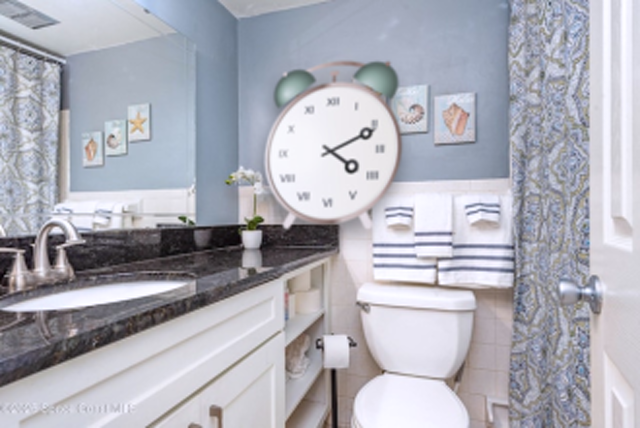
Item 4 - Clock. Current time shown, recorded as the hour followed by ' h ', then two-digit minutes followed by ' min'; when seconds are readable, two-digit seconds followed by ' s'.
4 h 11 min
